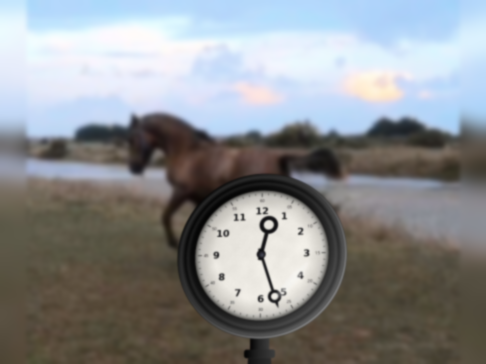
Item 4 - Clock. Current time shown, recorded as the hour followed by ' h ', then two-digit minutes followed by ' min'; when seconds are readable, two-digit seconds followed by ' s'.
12 h 27 min
